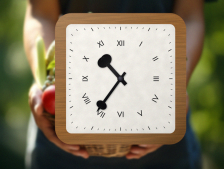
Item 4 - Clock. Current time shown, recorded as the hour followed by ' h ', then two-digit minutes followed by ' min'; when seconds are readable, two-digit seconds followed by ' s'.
10 h 36 min
